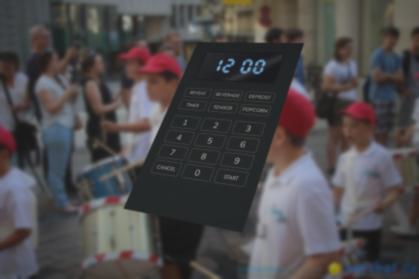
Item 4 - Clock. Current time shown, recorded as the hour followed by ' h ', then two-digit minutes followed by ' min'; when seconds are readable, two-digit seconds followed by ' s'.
12 h 00 min
